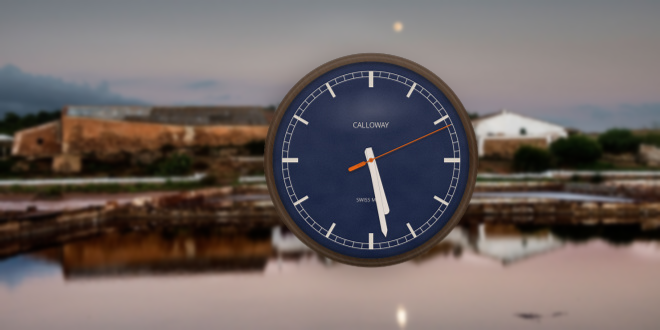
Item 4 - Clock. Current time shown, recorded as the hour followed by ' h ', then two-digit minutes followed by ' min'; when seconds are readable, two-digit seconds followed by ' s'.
5 h 28 min 11 s
